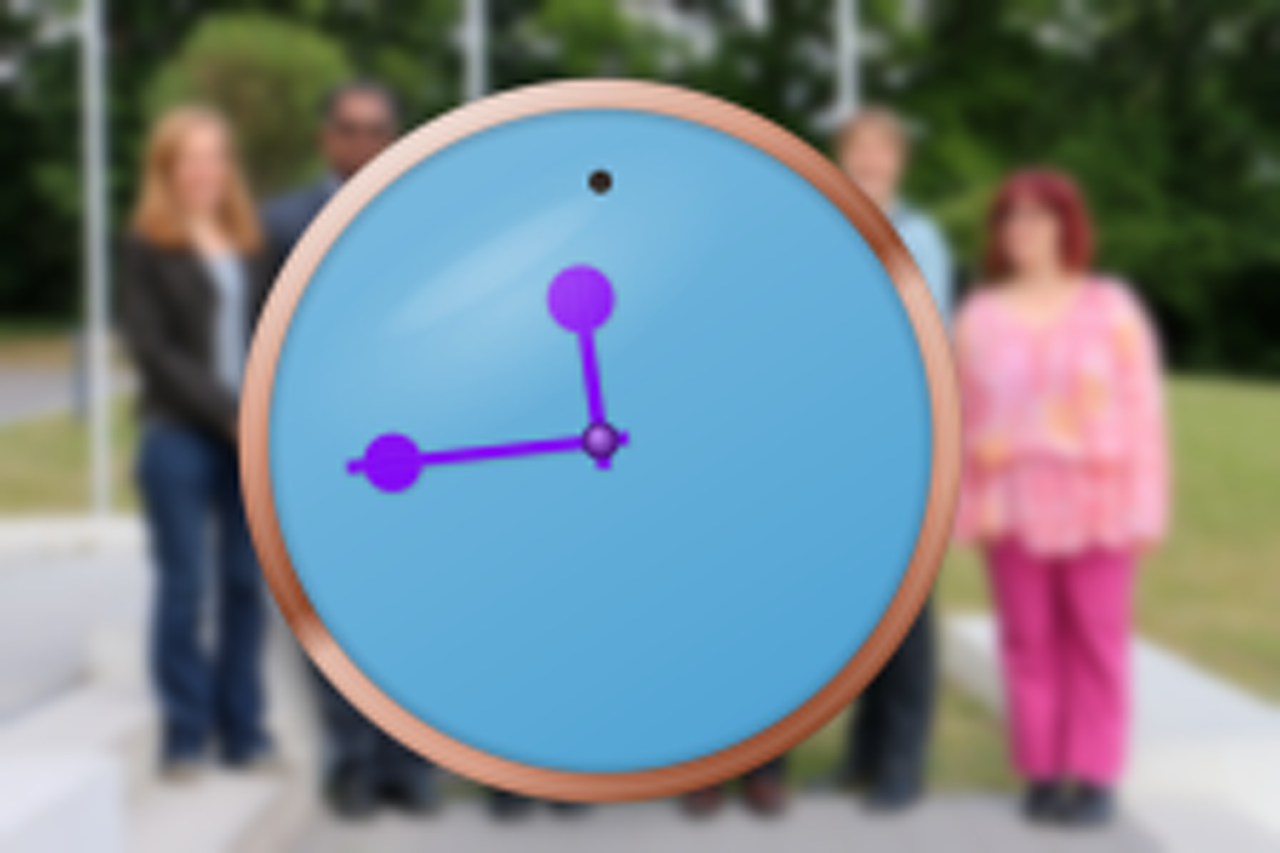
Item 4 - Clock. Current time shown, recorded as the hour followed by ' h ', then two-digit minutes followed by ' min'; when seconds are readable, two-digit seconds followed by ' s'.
11 h 44 min
